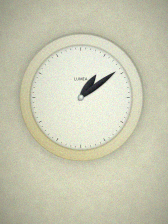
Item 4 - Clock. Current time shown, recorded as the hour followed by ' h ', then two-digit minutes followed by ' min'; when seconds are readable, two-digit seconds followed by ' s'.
1 h 09 min
